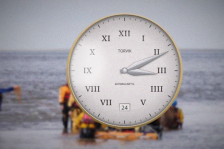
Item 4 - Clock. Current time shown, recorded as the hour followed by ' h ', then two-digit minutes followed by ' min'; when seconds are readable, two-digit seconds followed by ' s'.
3 h 11 min
